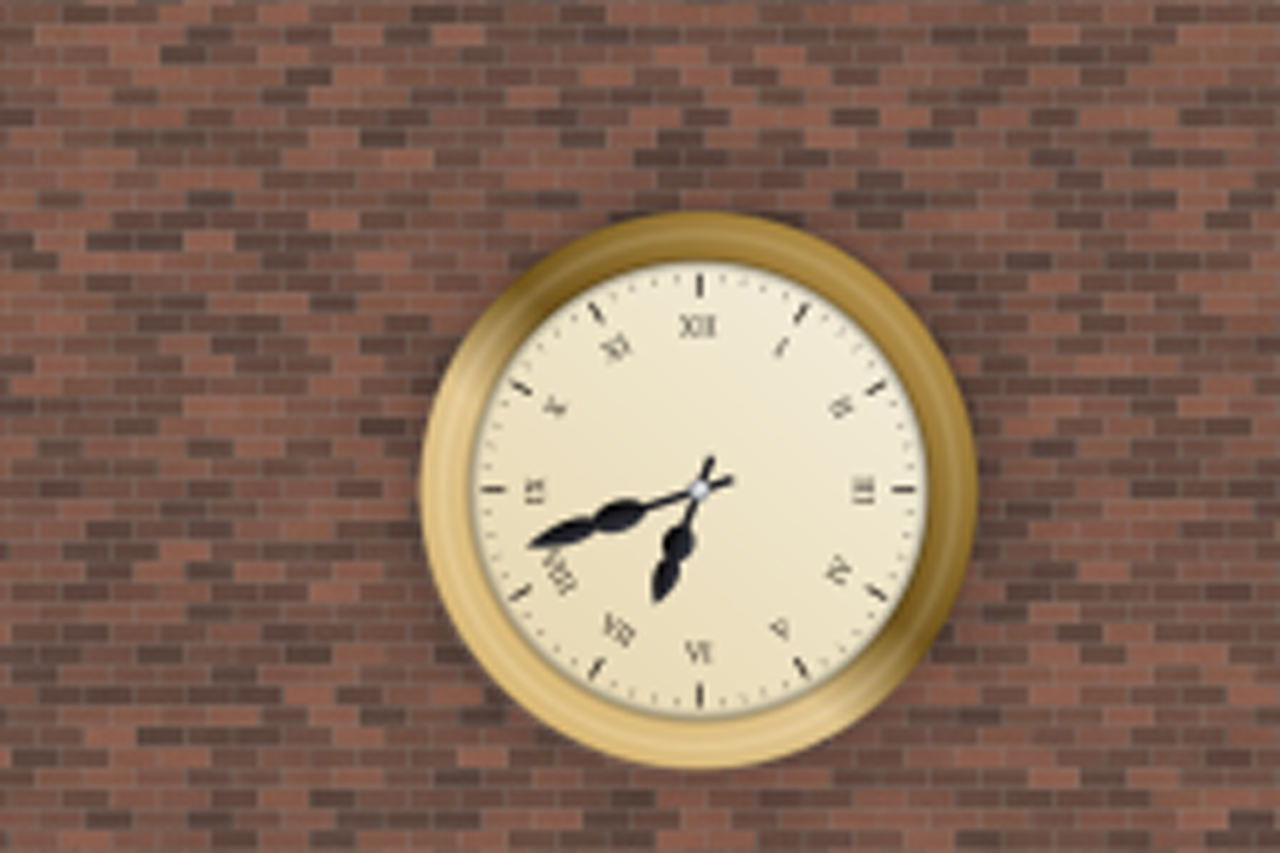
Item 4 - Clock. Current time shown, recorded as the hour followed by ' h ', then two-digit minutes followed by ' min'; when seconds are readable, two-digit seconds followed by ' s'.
6 h 42 min
